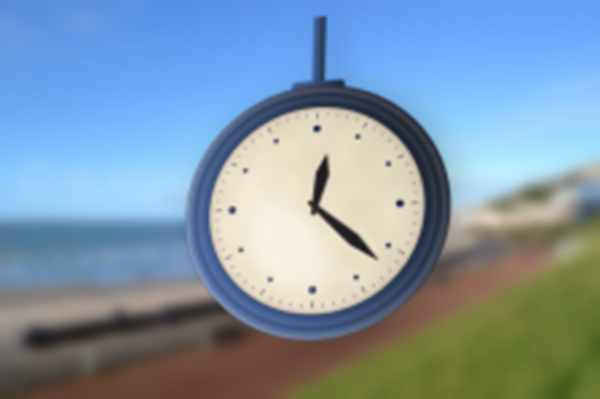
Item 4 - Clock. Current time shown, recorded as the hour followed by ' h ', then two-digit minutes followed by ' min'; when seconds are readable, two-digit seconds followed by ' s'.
12 h 22 min
